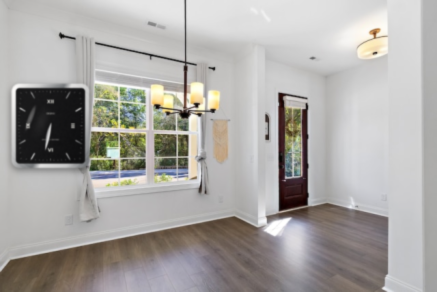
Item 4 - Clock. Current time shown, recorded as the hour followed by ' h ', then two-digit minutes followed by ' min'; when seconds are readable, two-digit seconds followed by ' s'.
6 h 32 min
